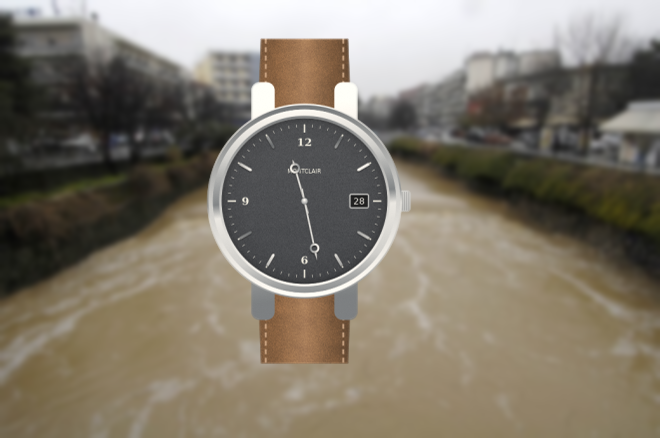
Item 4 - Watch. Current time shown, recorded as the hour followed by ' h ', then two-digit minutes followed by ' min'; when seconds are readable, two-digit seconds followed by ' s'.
11 h 28 min
